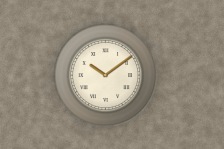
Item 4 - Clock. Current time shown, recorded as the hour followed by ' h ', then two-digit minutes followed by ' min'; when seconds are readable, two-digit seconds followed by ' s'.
10 h 09 min
